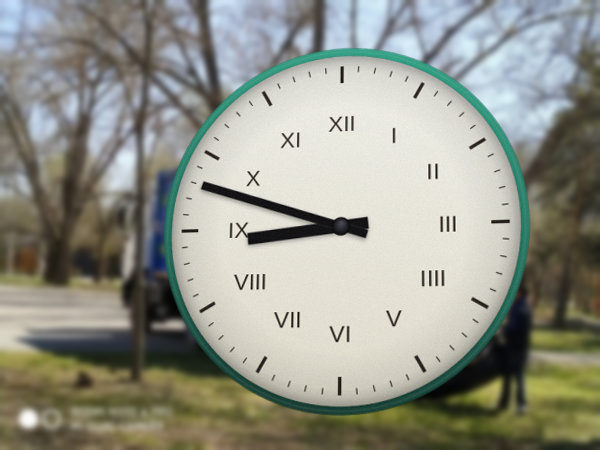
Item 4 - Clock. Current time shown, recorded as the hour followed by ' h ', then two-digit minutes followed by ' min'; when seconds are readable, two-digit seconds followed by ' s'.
8 h 48 min
